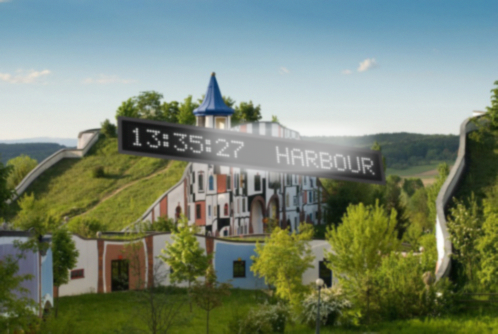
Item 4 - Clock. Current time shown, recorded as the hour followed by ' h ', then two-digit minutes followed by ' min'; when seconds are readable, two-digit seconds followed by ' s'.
13 h 35 min 27 s
